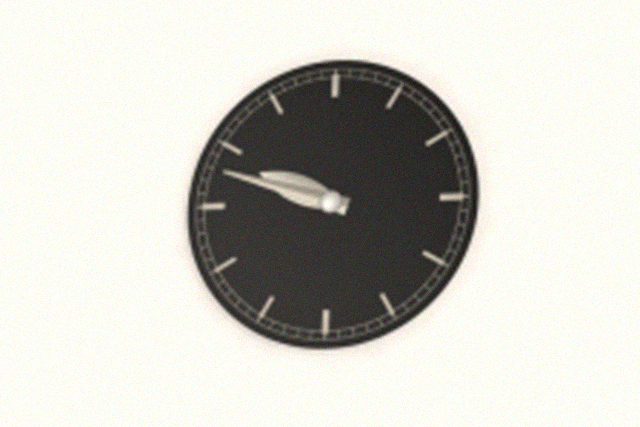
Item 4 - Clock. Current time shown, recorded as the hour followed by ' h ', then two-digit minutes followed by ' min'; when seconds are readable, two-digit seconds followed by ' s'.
9 h 48 min
